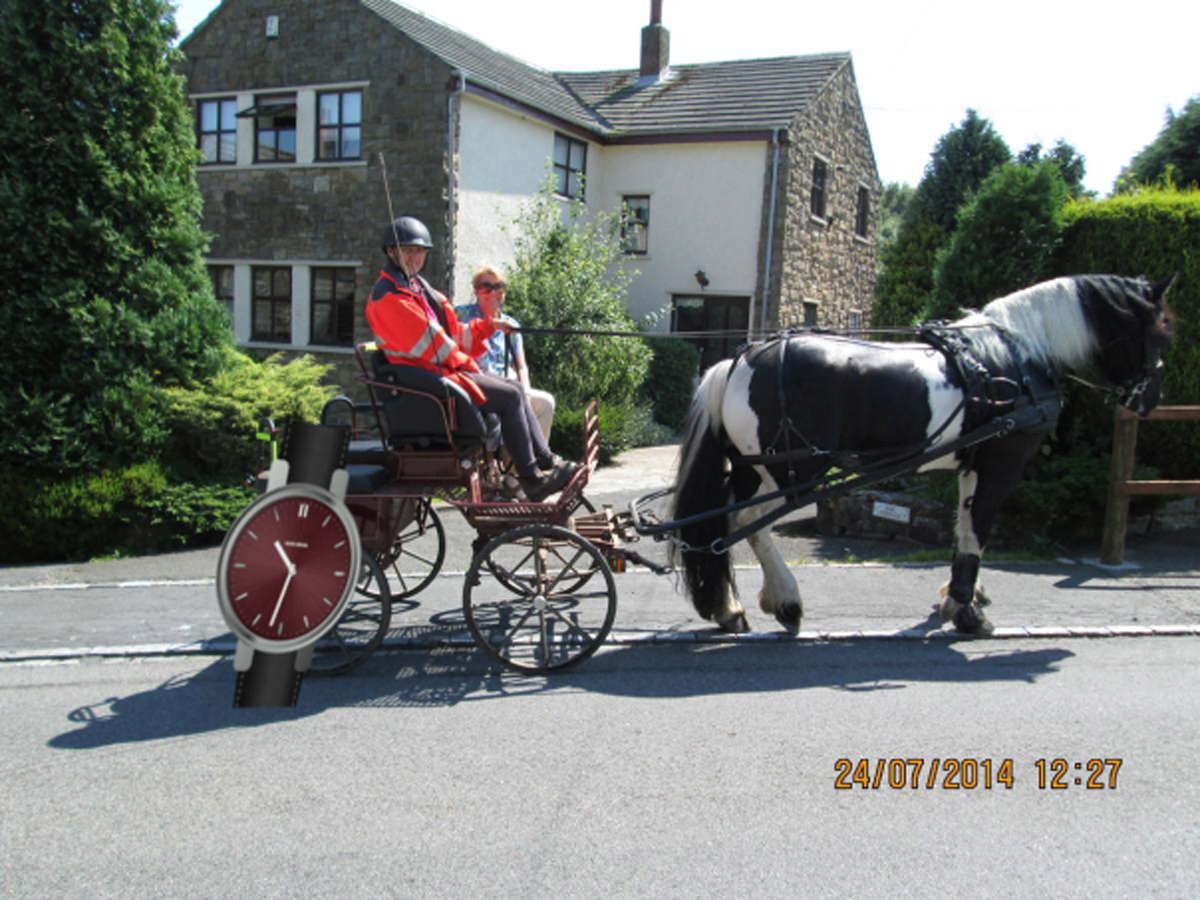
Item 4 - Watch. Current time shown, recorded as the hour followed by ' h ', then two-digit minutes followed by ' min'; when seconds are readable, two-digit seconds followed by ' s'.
10 h 32 min
